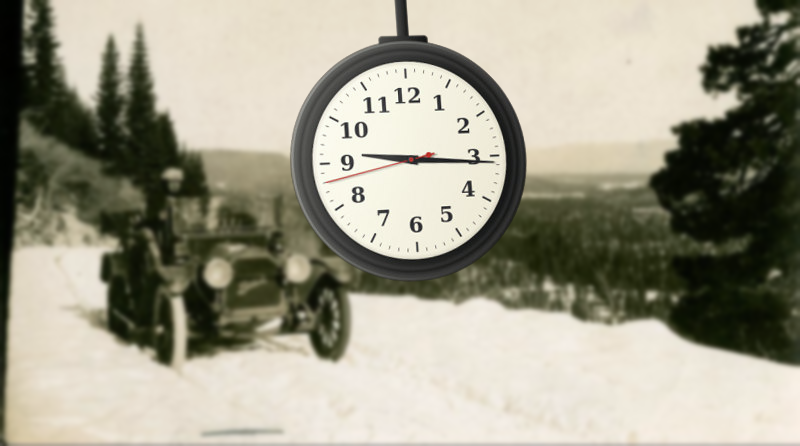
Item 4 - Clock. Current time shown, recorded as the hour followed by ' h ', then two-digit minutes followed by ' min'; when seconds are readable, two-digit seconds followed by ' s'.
9 h 15 min 43 s
